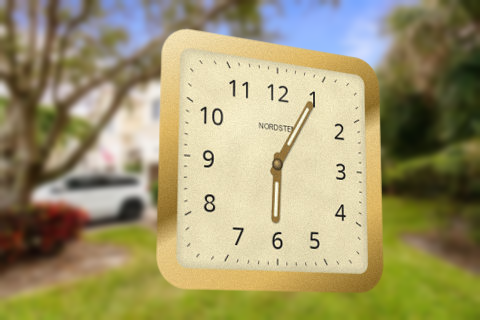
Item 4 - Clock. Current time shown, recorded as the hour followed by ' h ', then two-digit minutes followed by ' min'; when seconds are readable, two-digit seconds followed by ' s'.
6 h 05 min
